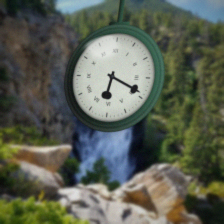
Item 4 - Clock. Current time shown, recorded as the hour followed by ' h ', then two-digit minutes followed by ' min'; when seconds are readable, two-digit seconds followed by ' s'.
6 h 19 min
